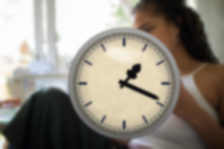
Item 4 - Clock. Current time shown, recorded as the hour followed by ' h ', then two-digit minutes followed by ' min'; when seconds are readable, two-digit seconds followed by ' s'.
1 h 19 min
